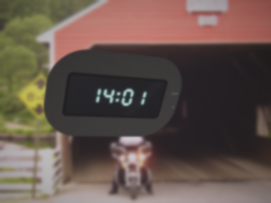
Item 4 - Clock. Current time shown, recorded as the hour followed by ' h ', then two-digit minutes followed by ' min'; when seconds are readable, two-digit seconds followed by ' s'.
14 h 01 min
